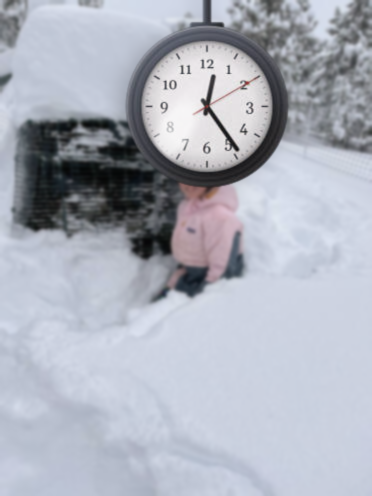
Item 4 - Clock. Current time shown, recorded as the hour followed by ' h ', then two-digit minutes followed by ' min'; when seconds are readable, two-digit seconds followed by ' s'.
12 h 24 min 10 s
